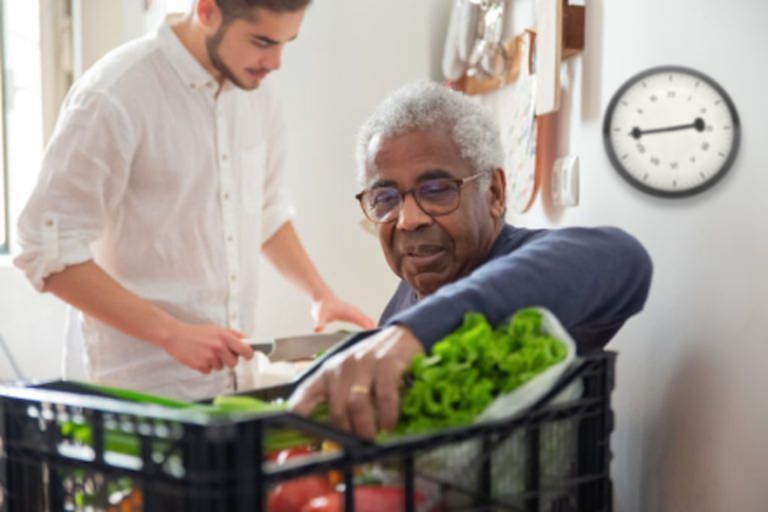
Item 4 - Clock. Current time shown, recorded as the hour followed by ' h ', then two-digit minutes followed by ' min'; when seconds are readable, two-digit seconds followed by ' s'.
2 h 44 min
